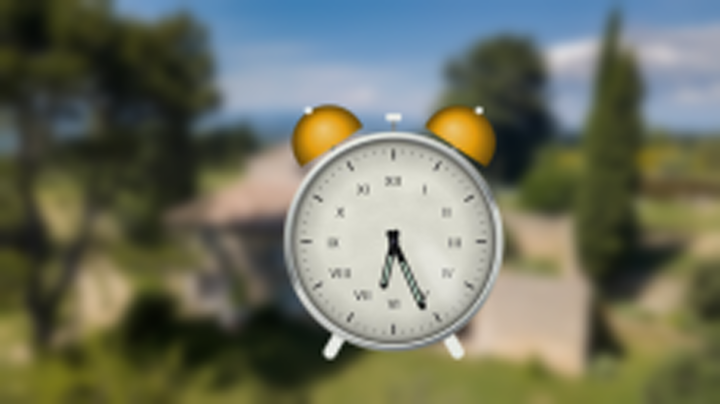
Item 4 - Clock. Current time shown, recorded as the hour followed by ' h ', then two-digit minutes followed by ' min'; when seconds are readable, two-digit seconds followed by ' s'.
6 h 26 min
